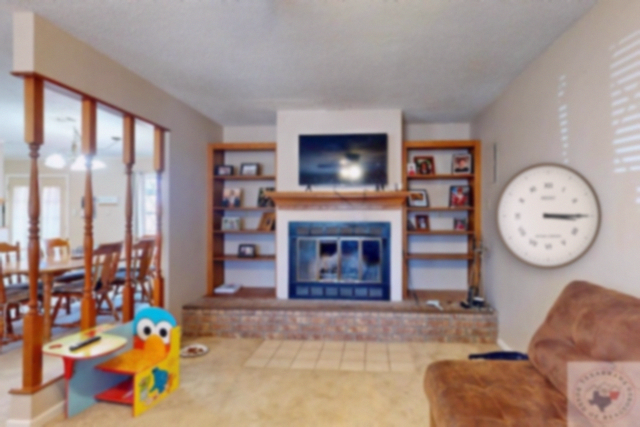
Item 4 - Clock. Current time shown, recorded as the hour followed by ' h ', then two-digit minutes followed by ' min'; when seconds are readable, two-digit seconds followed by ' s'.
3 h 15 min
